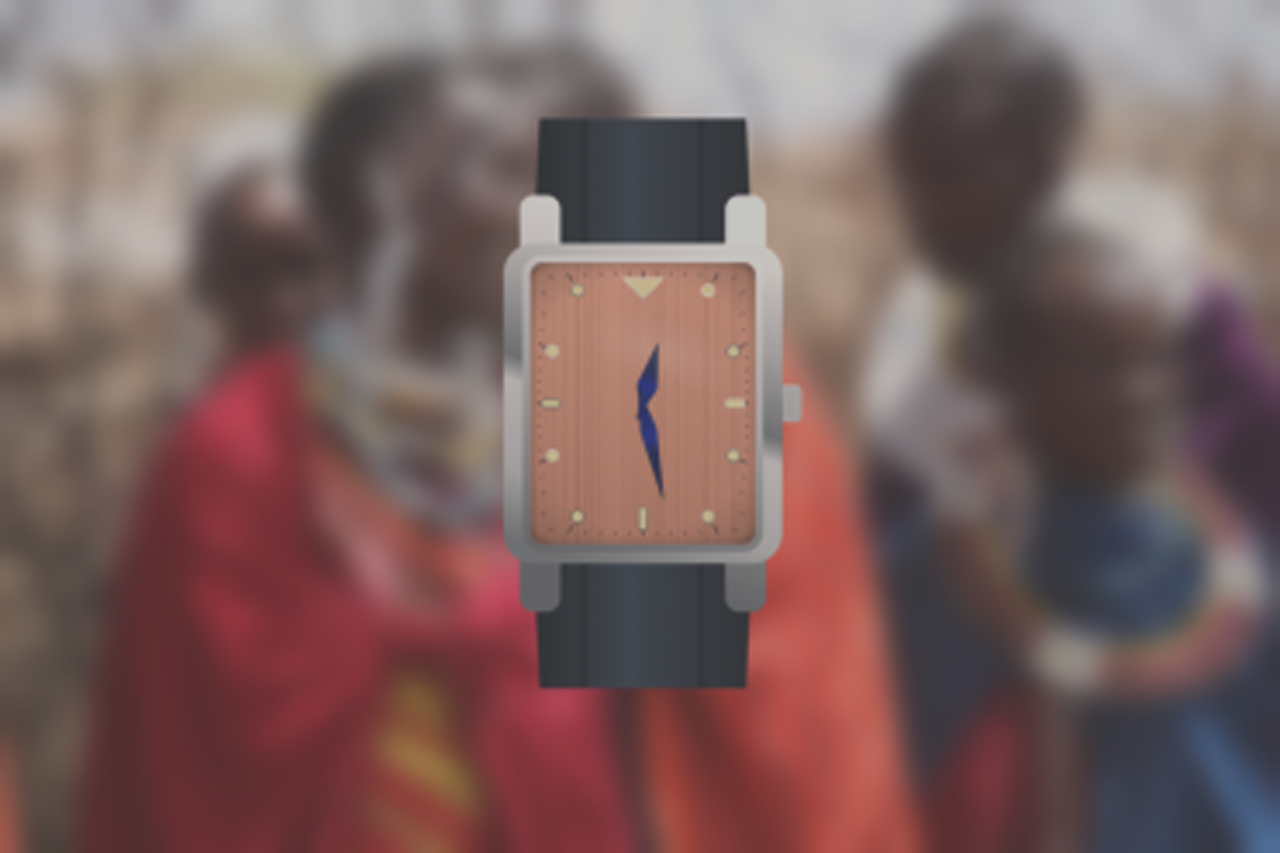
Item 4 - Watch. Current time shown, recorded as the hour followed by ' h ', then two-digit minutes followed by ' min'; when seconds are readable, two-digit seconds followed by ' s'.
12 h 28 min
